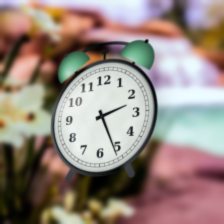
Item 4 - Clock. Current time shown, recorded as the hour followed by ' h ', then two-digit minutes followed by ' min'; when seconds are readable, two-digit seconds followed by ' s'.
2 h 26 min
